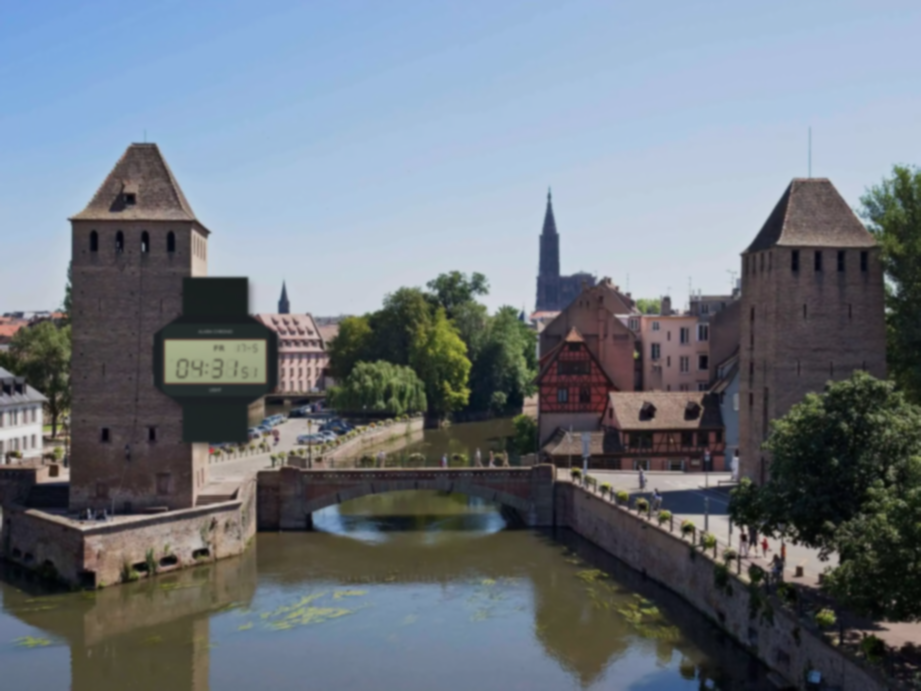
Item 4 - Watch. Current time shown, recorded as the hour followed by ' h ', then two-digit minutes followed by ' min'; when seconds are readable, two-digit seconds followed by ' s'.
4 h 31 min
